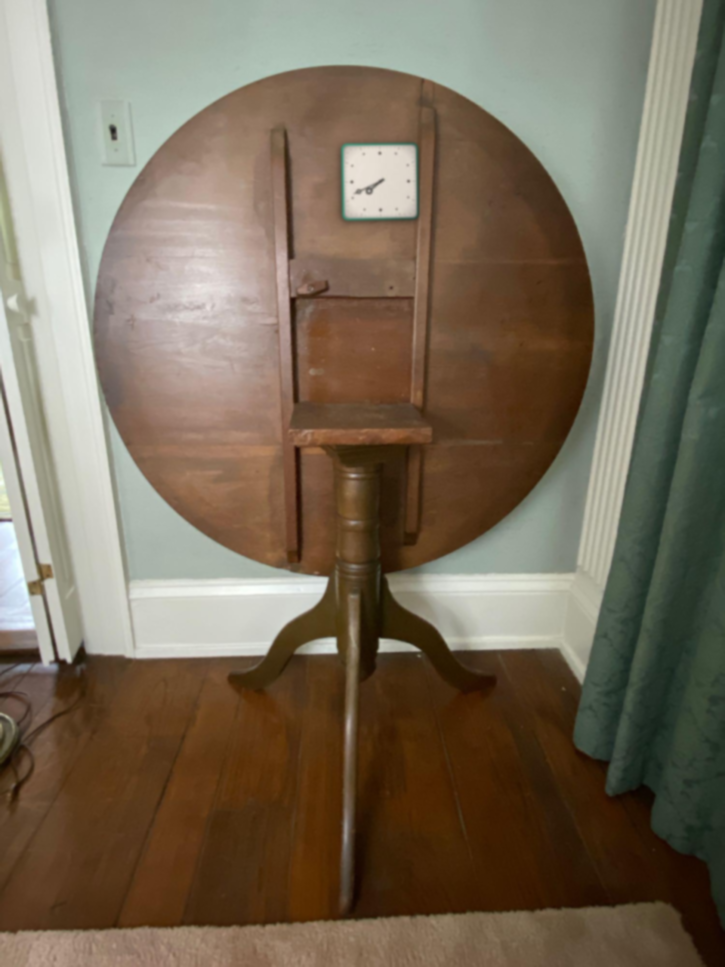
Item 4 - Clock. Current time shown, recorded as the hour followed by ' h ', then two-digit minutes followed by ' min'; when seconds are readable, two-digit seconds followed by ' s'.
7 h 41 min
